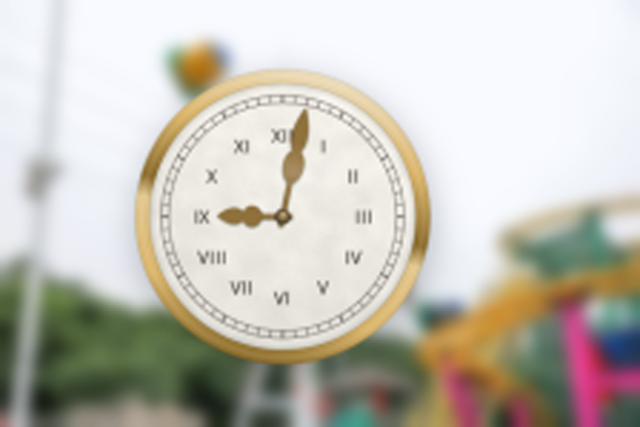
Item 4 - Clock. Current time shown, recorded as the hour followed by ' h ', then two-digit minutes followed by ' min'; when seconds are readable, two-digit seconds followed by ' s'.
9 h 02 min
